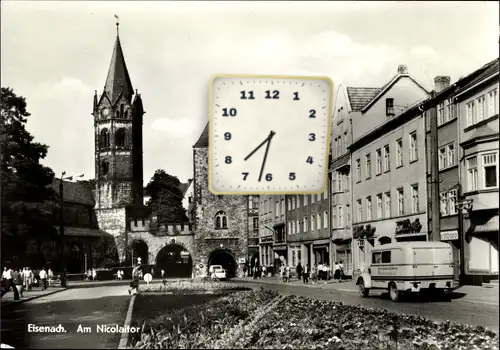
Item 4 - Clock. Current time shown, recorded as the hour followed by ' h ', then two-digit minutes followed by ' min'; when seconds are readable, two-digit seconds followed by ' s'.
7 h 32 min
